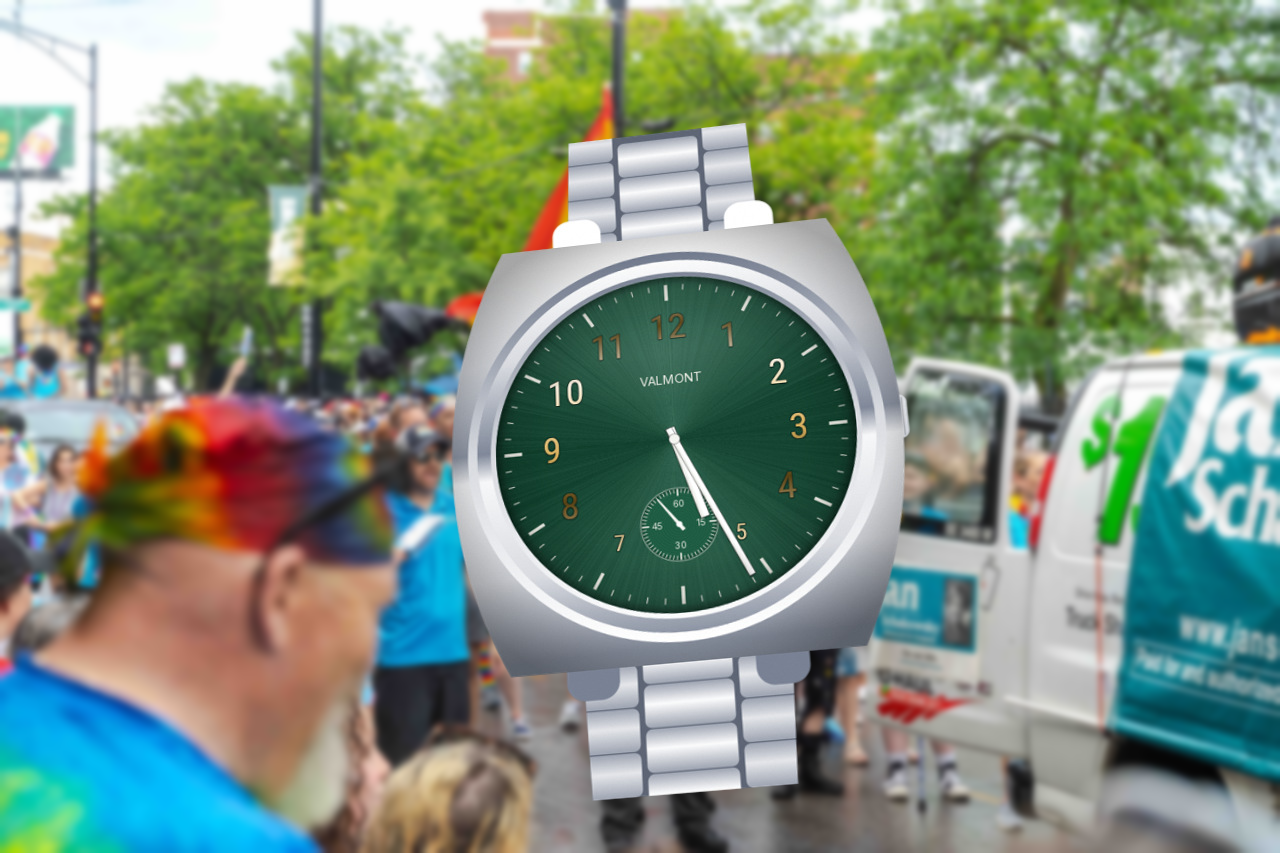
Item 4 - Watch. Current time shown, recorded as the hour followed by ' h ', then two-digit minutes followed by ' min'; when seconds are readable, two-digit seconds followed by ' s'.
5 h 25 min 54 s
